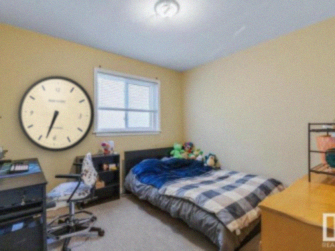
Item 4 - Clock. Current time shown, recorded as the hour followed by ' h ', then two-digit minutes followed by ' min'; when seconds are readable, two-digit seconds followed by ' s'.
6 h 33 min
